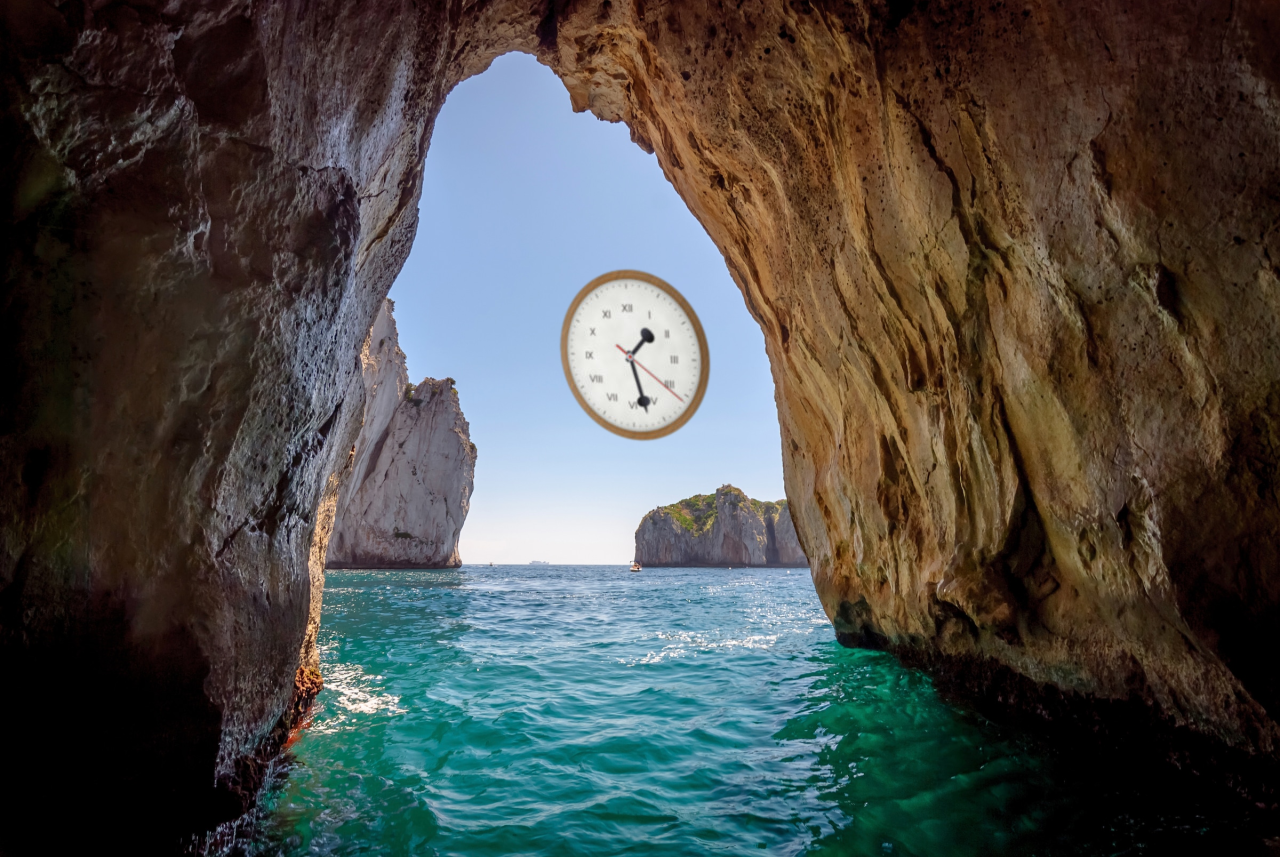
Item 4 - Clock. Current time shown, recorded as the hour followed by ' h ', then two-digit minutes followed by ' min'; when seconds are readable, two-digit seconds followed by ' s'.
1 h 27 min 21 s
